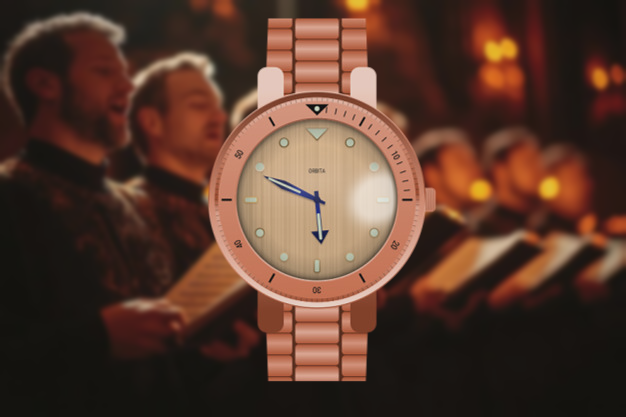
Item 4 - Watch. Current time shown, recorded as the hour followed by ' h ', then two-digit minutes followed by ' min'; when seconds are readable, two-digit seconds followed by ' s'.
5 h 49 min
